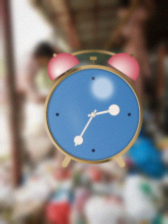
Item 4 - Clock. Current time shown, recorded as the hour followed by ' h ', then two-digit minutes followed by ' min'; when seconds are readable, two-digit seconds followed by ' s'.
2 h 35 min
